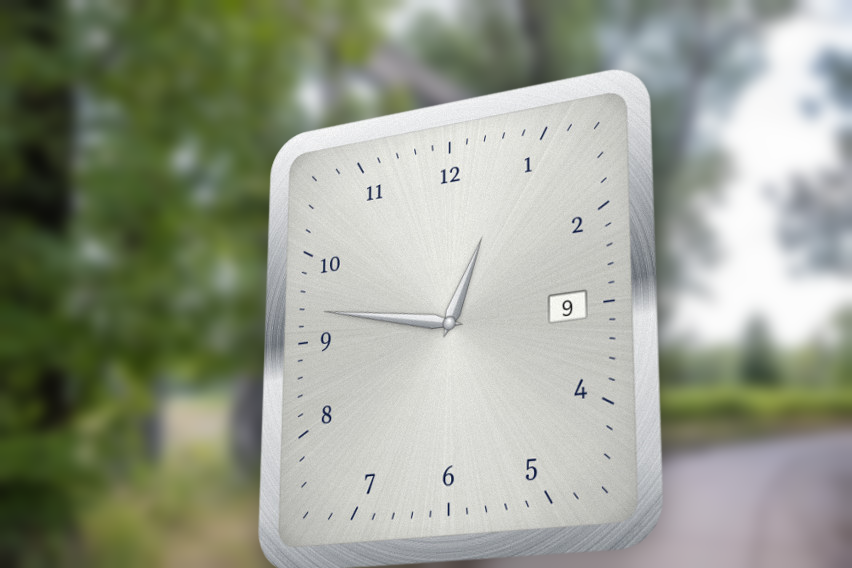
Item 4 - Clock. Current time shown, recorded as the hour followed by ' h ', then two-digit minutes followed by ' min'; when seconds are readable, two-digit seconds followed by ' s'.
12 h 47 min
